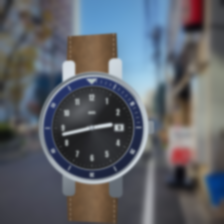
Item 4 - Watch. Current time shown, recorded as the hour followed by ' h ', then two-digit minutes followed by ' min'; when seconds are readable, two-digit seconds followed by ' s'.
2 h 43 min
